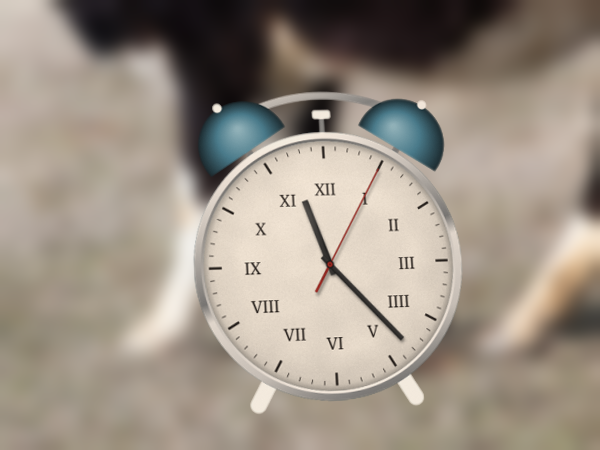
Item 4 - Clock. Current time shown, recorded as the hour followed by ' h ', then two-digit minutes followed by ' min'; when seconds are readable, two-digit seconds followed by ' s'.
11 h 23 min 05 s
